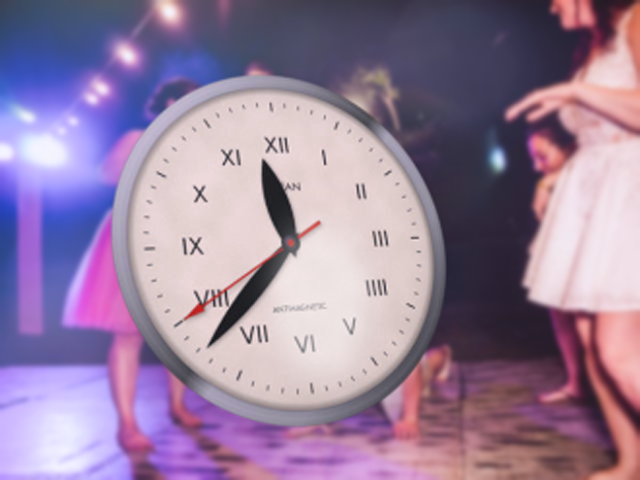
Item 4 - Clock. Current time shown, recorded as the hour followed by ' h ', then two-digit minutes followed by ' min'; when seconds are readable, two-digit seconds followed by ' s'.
11 h 37 min 40 s
